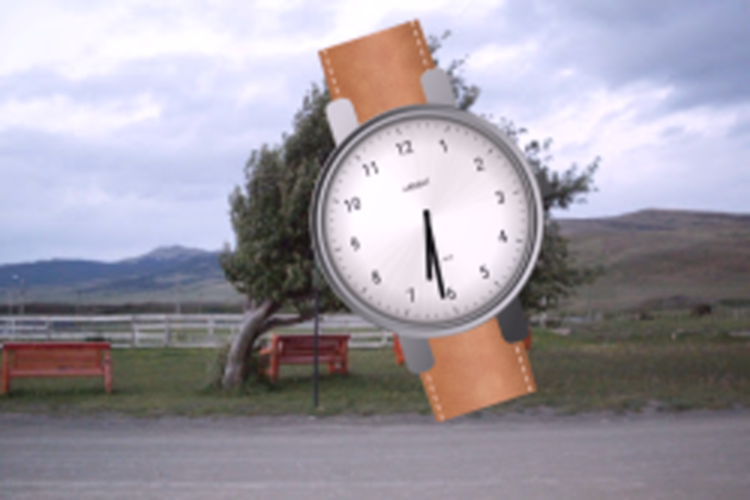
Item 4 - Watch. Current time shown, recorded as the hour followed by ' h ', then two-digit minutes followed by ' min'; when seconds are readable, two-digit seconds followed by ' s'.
6 h 31 min
